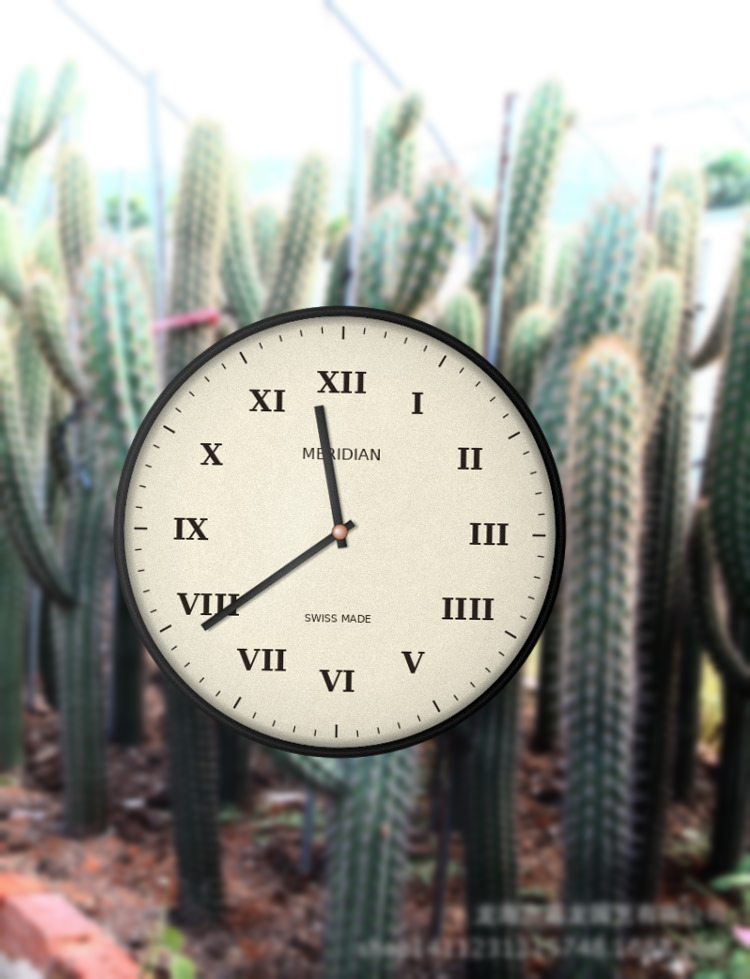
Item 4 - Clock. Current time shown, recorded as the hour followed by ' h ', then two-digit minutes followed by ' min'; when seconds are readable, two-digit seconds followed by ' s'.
11 h 39 min
